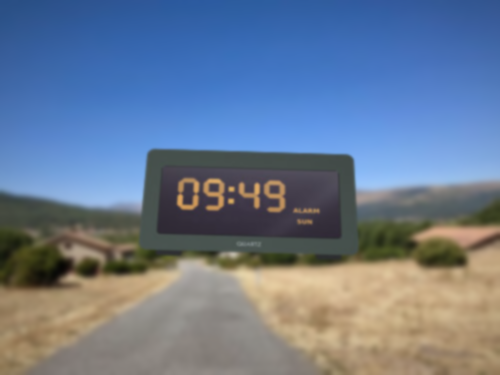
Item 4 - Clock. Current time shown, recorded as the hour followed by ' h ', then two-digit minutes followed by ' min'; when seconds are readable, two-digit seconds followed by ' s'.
9 h 49 min
